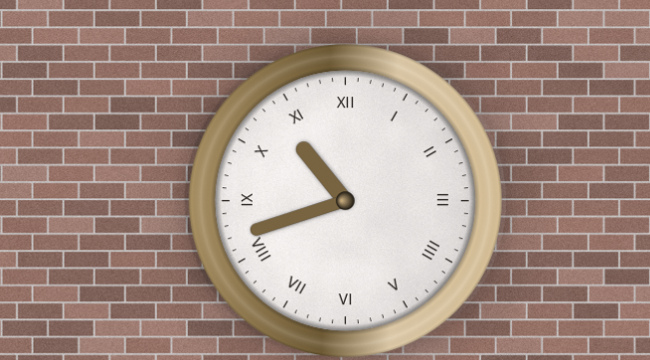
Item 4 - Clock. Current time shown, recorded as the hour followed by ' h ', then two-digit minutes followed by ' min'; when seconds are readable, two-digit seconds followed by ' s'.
10 h 42 min
